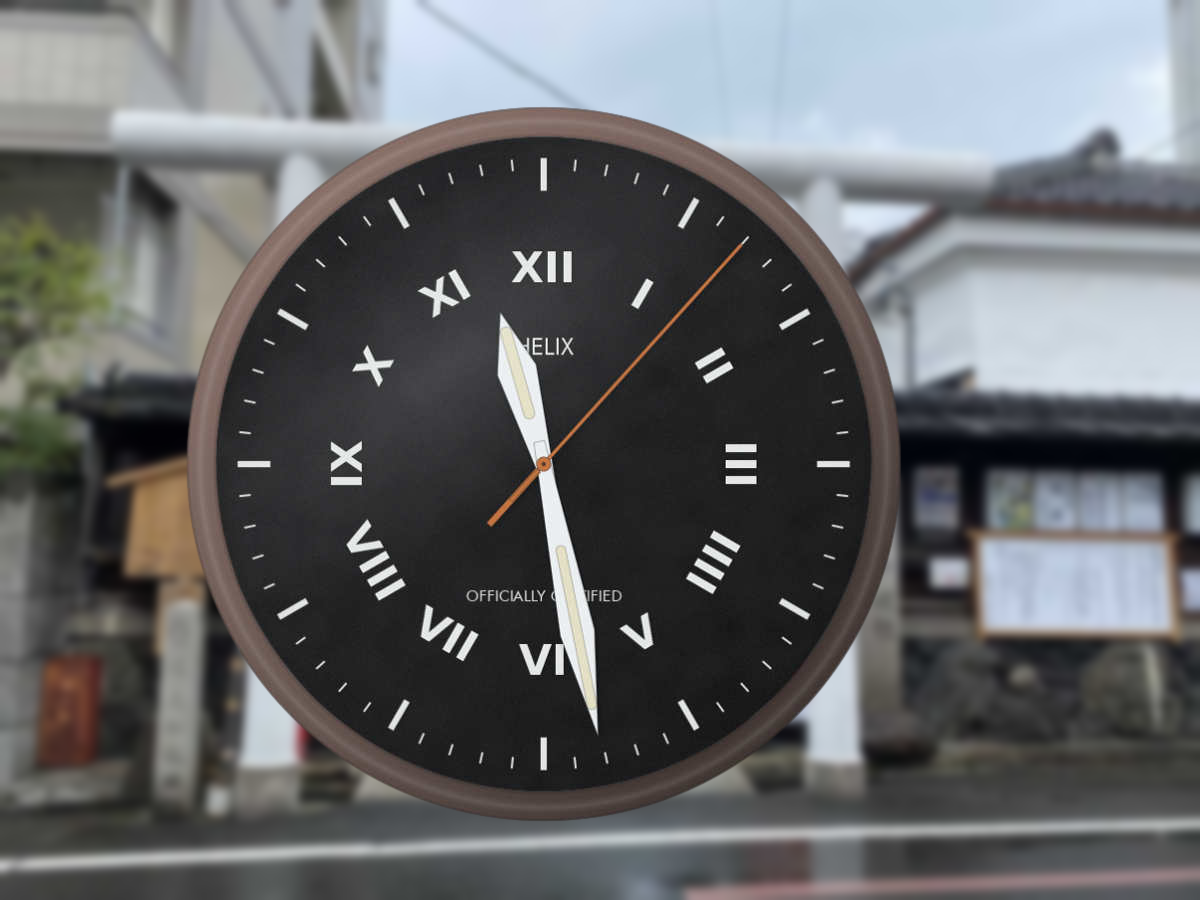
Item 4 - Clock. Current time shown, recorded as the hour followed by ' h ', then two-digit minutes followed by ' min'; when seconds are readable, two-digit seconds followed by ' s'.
11 h 28 min 07 s
